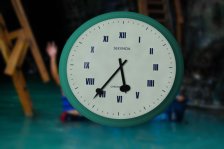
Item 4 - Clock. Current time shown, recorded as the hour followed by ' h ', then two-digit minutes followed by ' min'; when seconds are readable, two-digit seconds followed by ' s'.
5 h 36 min
